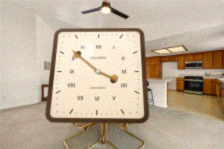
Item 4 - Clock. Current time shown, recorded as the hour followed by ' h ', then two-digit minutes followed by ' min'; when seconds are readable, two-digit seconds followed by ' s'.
3 h 52 min
